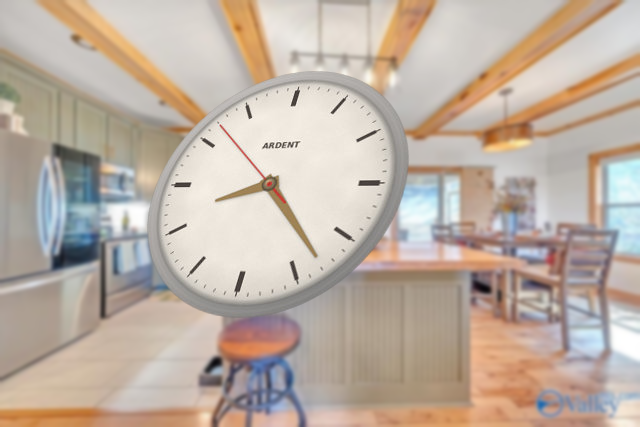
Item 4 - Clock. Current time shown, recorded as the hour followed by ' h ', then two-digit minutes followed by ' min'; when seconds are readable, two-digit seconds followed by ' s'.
8 h 22 min 52 s
